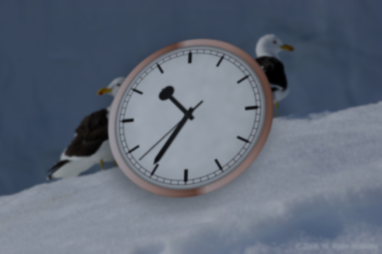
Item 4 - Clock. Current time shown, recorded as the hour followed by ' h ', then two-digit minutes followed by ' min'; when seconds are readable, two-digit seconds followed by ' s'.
10 h 35 min 38 s
